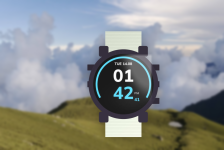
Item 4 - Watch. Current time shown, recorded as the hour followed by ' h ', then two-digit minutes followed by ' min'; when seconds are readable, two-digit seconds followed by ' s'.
1 h 42 min
